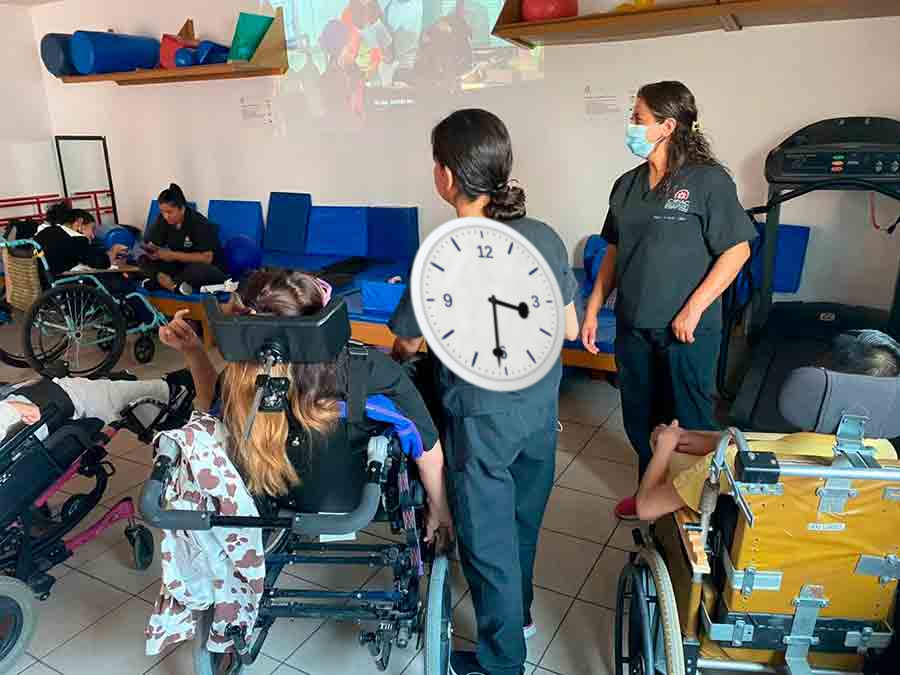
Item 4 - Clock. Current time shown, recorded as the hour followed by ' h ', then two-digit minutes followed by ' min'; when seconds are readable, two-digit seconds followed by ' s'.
3 h 31 min
